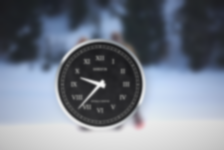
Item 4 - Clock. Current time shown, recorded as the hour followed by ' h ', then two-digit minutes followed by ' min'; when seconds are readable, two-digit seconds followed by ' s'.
9 h 37 min
